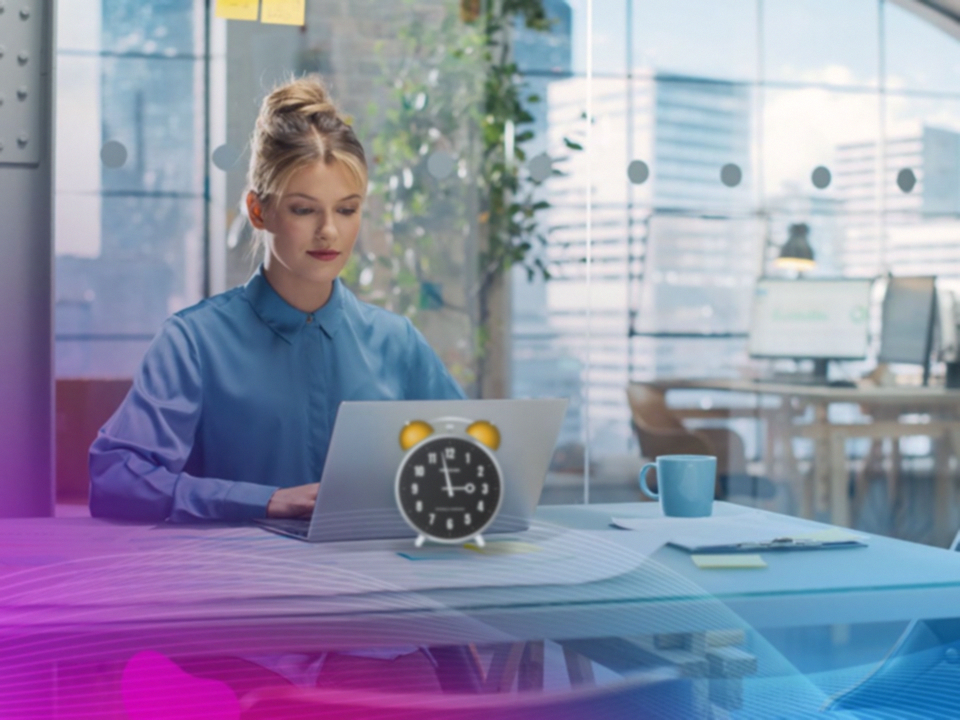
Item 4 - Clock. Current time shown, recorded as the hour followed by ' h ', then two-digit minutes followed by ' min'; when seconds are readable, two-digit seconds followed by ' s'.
2 h 58 min
